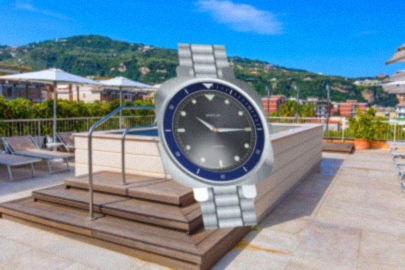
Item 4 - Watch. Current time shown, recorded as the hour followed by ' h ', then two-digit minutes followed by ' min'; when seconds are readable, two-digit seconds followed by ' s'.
10 h 15 min
